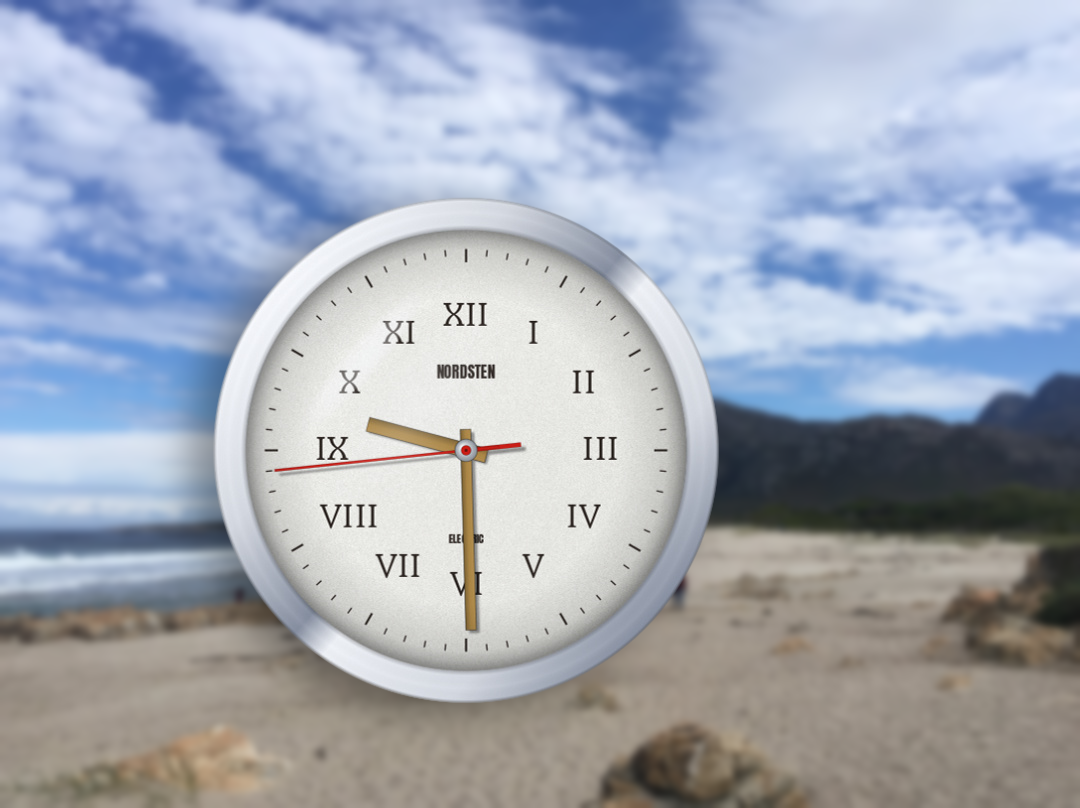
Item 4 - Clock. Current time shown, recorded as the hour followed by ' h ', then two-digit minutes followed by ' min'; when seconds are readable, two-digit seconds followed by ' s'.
9 h 29 min 44 s
